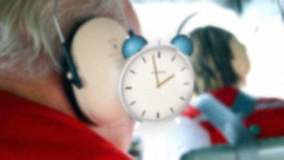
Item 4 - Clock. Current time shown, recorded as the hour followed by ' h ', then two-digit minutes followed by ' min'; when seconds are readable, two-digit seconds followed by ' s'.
1 h 58 min
